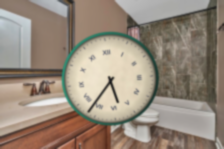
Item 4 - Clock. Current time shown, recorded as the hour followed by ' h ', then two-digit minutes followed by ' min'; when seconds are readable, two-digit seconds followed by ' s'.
5 h 37 min
